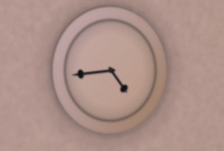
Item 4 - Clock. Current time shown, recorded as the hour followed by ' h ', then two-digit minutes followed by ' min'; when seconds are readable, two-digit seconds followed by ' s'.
4 h 44 min
